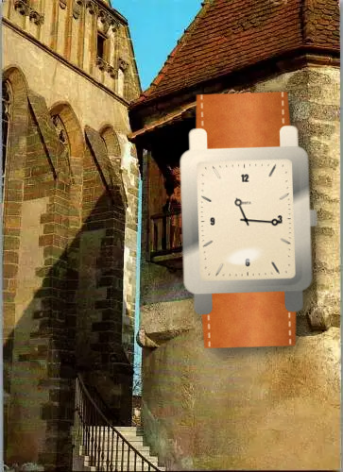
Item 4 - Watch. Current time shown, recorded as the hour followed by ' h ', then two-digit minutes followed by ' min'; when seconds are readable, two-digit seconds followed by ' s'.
11 h 16 min
